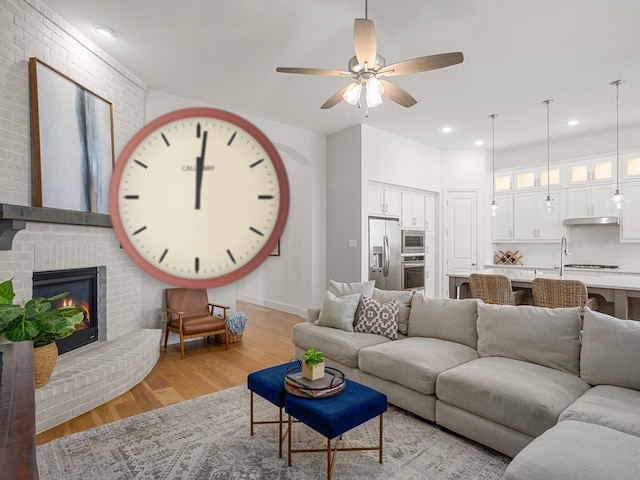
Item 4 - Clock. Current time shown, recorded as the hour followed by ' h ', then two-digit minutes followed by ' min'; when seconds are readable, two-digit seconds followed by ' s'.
12 h 01 min
